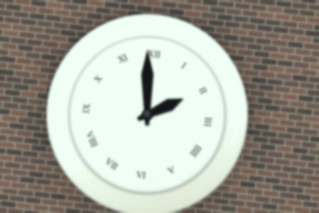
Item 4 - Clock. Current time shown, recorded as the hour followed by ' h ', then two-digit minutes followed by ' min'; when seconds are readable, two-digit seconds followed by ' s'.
1 h 59 min
